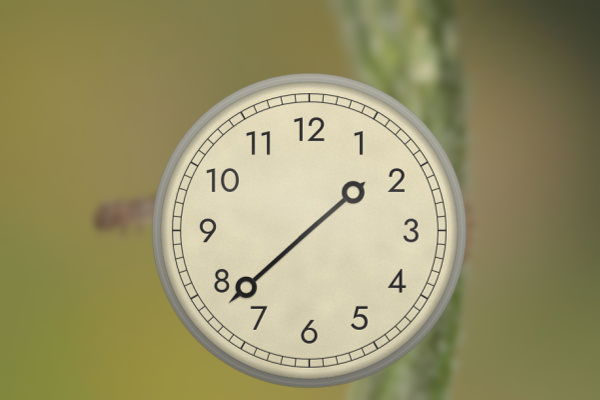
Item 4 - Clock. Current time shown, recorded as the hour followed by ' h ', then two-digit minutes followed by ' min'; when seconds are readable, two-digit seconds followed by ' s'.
1 h 38 min
